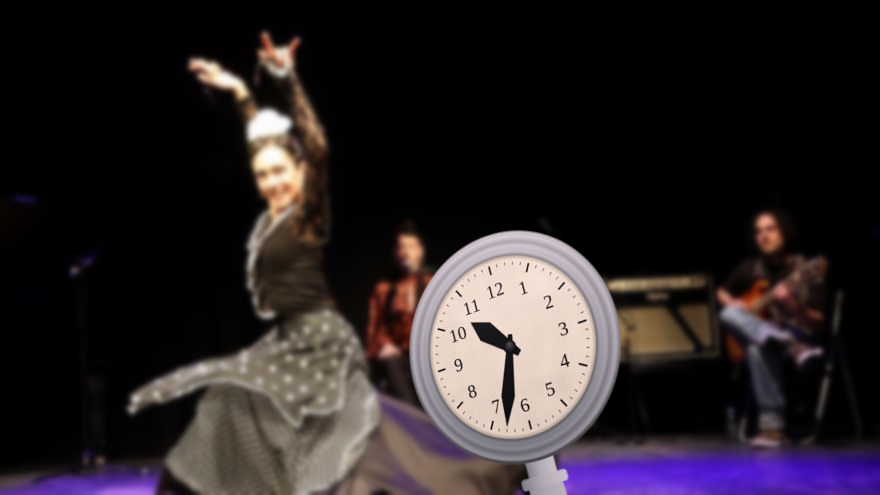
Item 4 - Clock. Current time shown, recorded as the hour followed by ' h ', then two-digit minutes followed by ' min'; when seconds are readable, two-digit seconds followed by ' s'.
10 h 33 min
